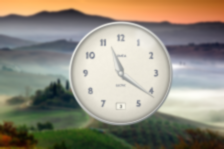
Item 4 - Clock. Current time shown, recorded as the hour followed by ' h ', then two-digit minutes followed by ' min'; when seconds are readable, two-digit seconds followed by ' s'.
11 h 21 min
